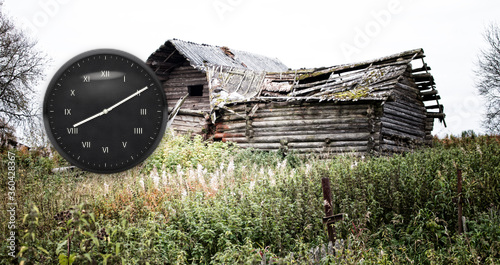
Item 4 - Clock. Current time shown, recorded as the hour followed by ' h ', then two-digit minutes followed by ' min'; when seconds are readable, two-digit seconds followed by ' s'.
8 h 10 min
